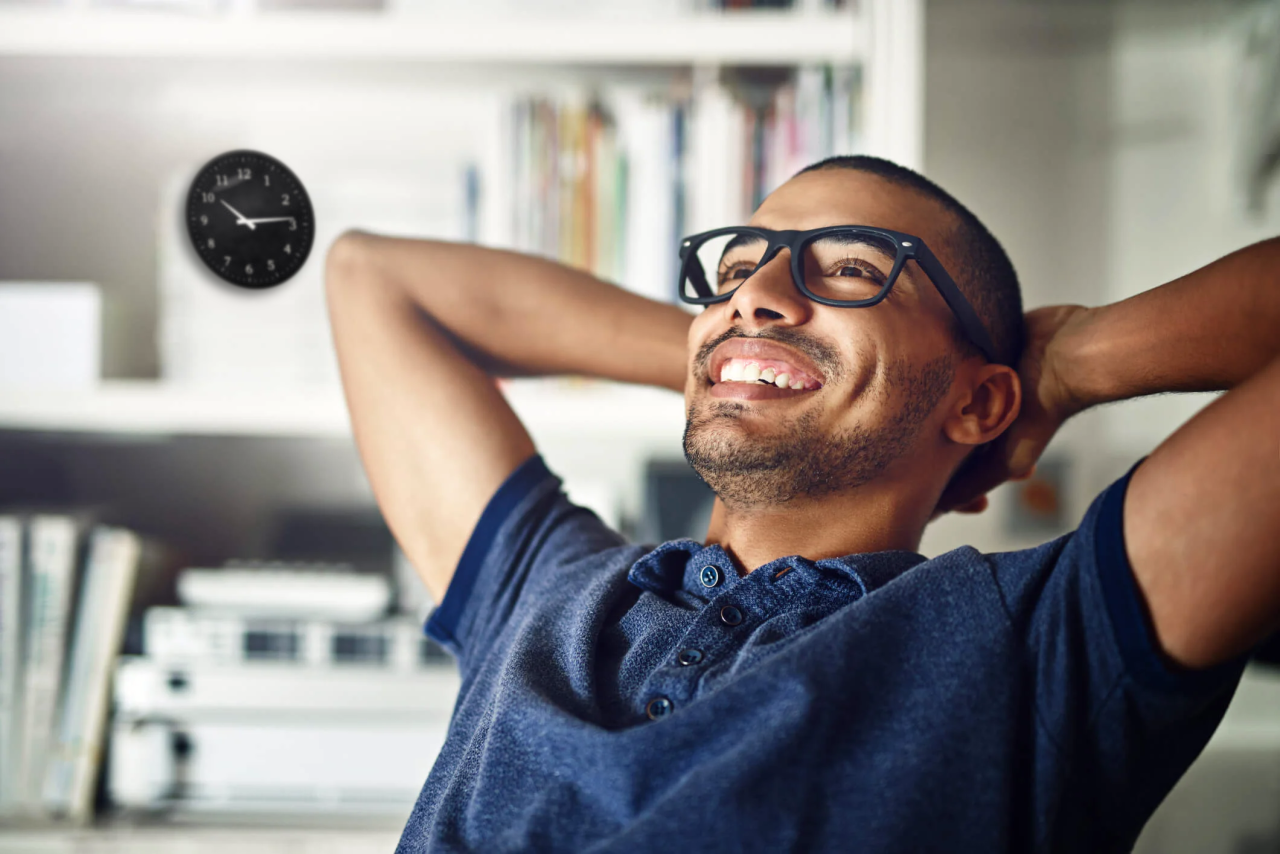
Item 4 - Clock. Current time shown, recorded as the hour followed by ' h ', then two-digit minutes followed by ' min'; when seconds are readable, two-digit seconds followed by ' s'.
10 h 14 min
